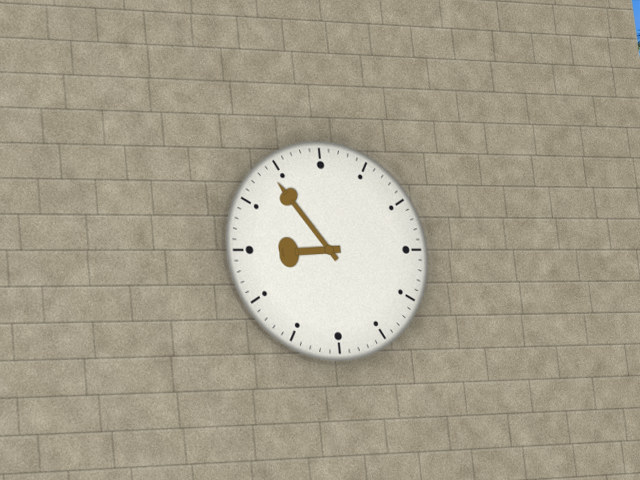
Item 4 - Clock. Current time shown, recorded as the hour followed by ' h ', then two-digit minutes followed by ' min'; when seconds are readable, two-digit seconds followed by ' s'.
8 h 54 min
